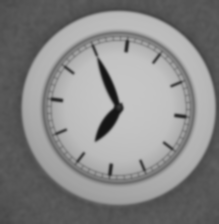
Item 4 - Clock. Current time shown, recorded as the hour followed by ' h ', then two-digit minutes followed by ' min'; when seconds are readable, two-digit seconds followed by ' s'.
6 h 55 min
